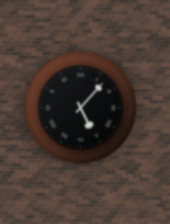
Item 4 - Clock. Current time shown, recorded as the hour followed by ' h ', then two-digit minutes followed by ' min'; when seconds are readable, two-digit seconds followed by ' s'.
5 h 07 min
